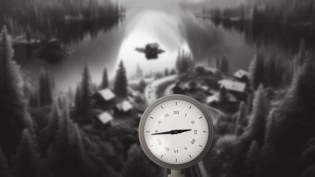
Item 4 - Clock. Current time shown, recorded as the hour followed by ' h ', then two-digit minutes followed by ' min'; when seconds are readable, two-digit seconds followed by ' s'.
2 h 44 min
